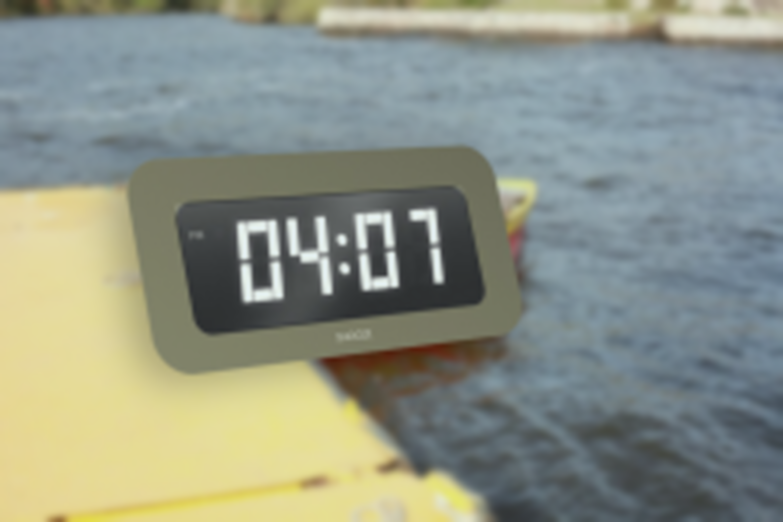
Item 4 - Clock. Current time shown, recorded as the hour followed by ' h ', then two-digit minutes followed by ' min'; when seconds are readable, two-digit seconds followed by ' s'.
4 h 07 min
